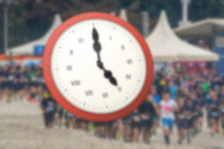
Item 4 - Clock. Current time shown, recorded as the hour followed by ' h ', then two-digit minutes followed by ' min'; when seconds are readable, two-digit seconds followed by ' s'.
5 h 00 min
